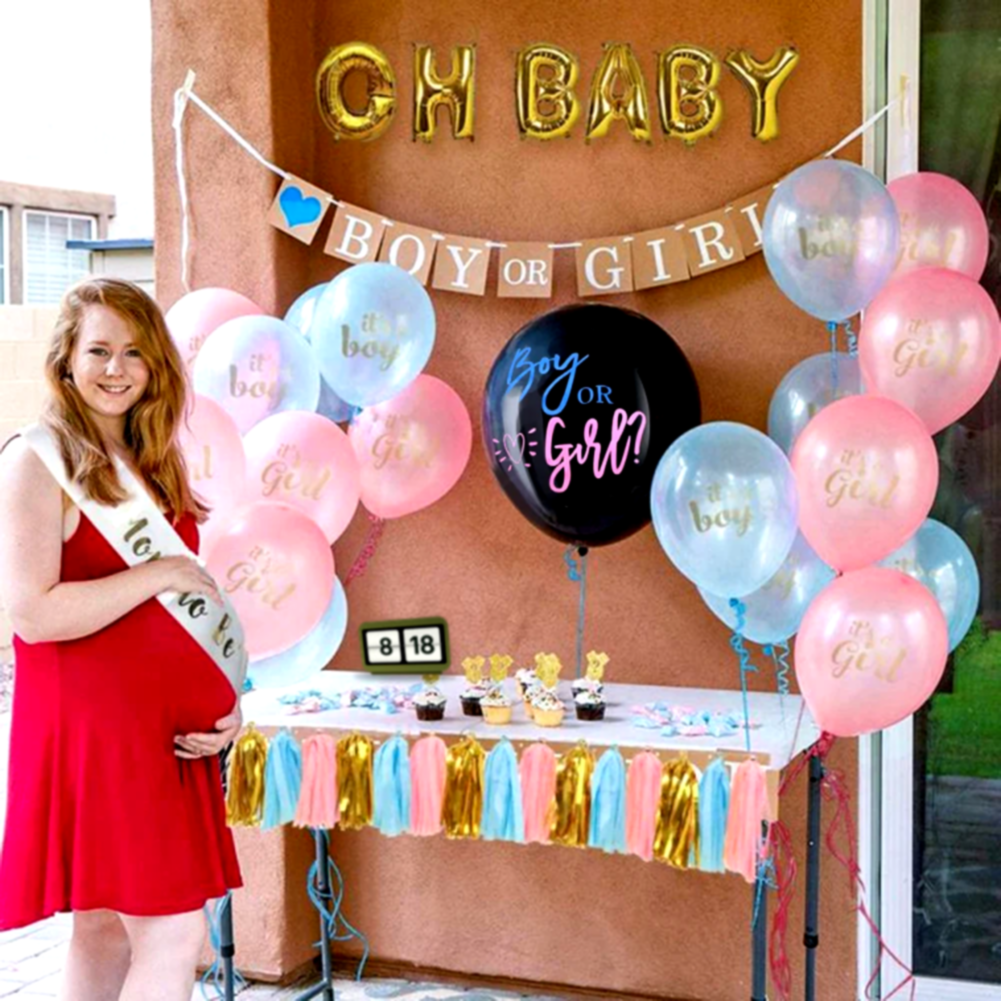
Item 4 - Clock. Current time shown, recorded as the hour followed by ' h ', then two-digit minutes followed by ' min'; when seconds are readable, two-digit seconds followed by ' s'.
8 h 18 min
